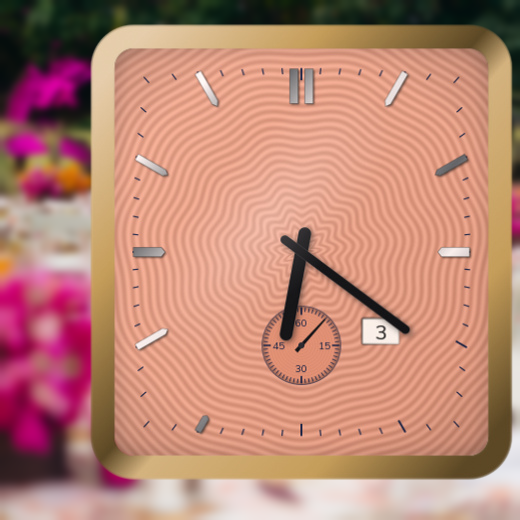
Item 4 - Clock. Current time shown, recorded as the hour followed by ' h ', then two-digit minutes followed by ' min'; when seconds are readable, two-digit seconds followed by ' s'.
6 h 21 min 07 s
